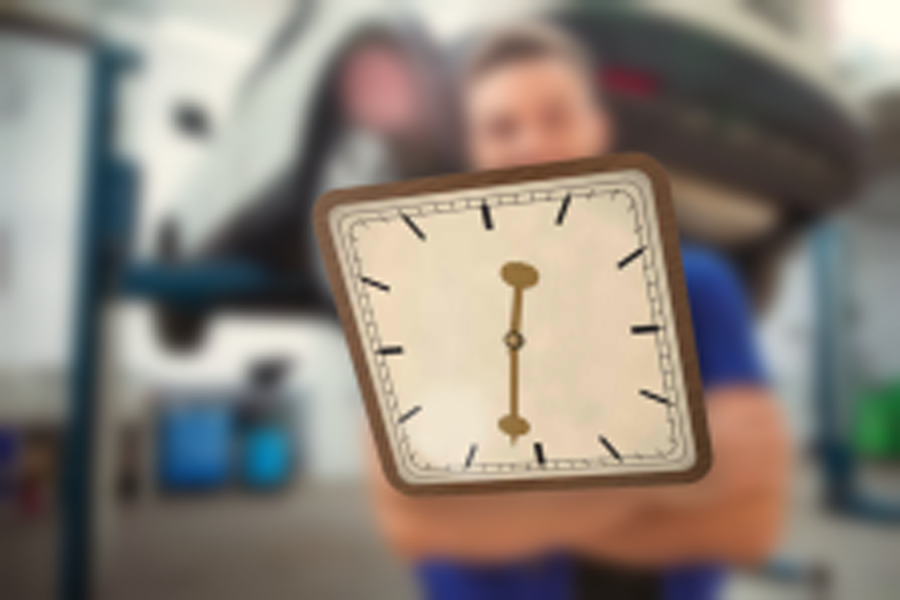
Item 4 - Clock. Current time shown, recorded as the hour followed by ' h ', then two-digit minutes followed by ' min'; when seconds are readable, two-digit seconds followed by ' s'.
12 h 32 min
